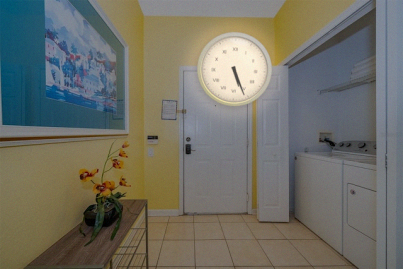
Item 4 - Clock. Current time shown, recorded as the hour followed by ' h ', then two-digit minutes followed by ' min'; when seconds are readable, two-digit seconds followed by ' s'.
5 h 26 min
